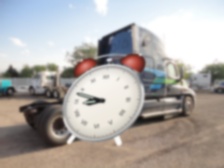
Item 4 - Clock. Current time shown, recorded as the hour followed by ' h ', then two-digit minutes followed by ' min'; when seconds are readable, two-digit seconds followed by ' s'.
8 h 48 min
